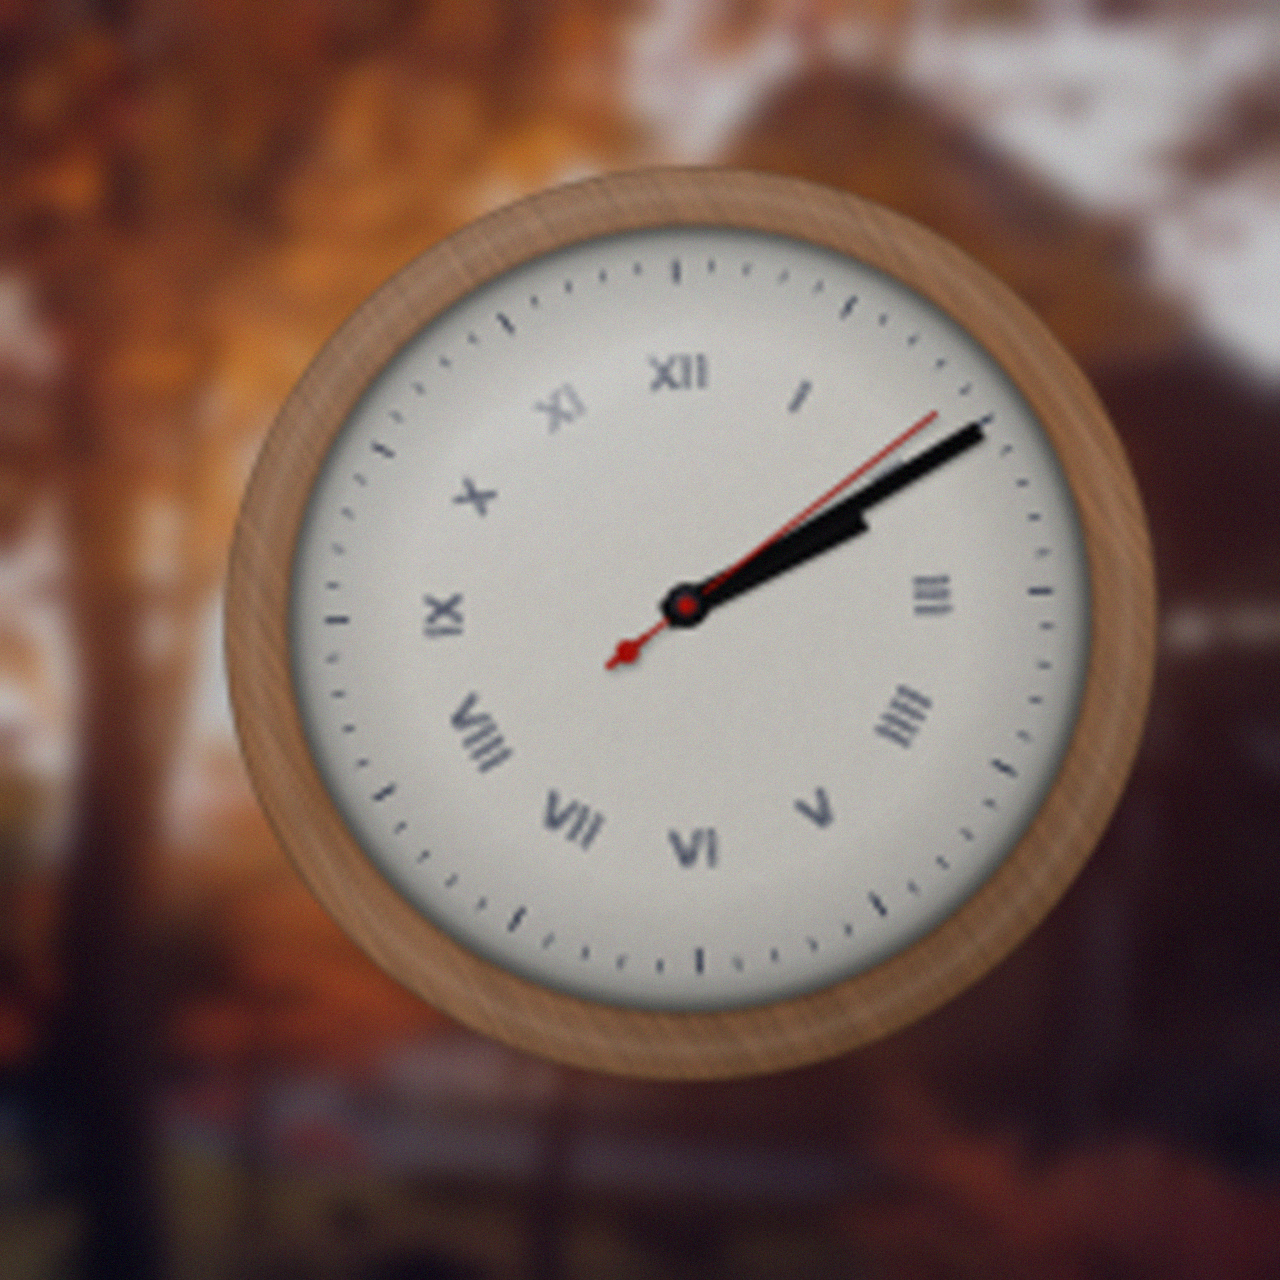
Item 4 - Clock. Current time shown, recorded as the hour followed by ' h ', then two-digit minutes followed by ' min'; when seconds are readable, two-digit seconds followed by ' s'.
2 h 10 min 09 s
